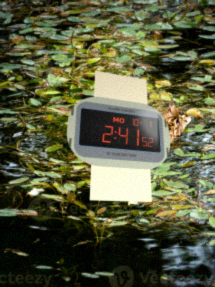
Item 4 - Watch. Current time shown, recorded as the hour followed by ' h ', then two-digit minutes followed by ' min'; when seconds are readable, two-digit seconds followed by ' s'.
2 h 41 min 52 s
